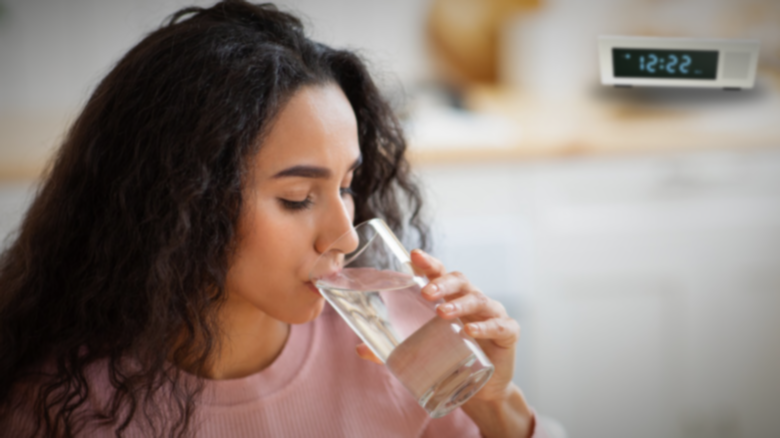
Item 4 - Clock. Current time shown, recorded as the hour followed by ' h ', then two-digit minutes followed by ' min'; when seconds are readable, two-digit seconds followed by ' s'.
12 h 22 min
